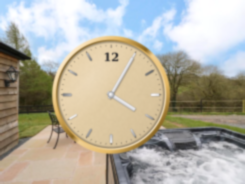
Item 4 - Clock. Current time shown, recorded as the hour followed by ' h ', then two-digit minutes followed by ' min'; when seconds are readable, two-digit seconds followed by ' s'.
4 h 05 min
